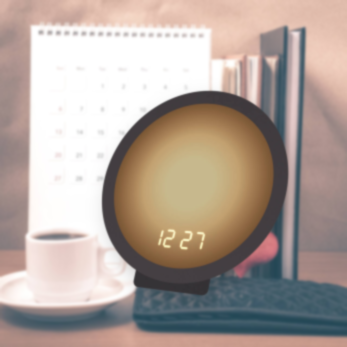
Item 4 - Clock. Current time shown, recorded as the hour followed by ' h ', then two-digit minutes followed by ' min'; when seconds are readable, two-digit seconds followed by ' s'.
12 h 27 min
